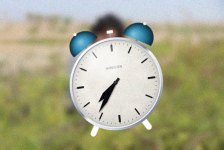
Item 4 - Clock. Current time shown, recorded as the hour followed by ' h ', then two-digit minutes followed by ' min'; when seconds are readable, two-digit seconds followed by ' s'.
7 h 36 min
